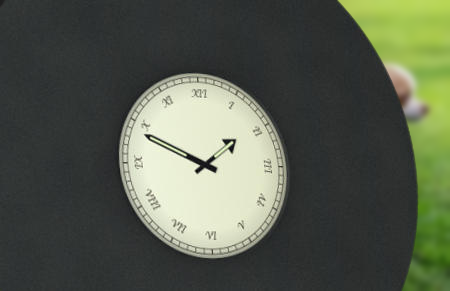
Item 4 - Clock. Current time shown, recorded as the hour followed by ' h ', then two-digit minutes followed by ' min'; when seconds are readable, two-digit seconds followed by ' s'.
1 h 49 min
